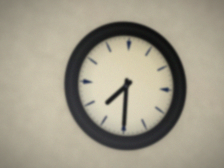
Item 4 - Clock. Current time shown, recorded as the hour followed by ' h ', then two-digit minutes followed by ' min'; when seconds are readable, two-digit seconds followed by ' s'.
7 h 30 min
